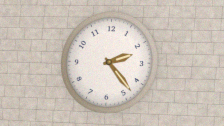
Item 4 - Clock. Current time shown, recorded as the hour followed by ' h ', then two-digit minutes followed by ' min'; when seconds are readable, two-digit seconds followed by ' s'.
2 h 23 min
